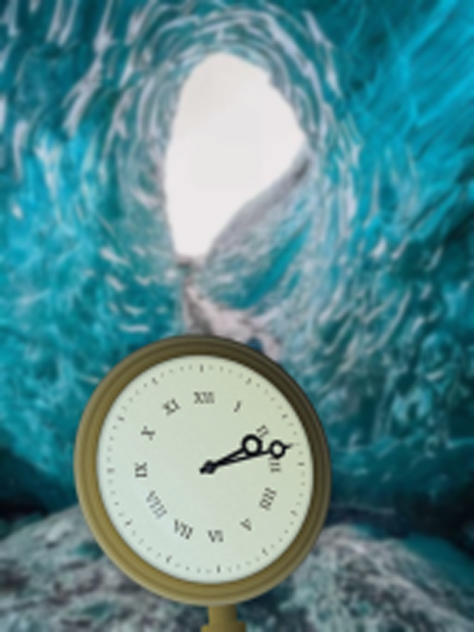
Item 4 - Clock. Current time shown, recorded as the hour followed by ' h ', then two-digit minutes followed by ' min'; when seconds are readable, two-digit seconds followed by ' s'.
2 h 13 min
